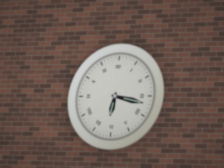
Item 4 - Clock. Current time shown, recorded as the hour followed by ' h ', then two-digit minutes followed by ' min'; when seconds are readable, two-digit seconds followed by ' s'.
6 h 17 min
